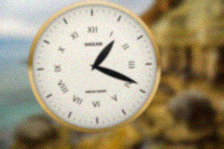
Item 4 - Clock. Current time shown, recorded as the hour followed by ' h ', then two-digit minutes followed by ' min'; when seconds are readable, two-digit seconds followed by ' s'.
1 h 19 min
